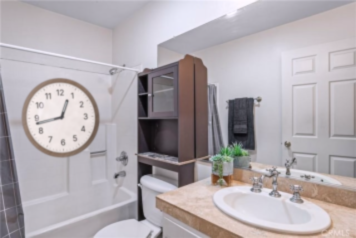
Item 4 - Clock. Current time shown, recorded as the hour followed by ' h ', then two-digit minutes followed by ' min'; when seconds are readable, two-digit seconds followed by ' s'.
12 h 43 min
